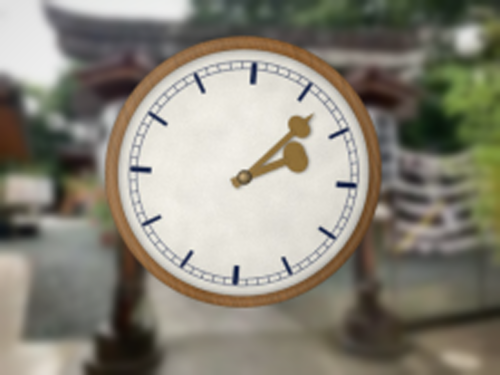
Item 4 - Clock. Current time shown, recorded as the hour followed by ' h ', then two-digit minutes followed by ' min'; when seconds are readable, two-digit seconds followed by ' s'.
2 h 07 min
